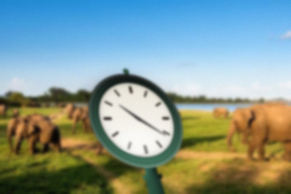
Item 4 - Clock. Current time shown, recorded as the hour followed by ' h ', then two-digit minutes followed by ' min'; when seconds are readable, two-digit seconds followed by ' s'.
10 h 21 min
